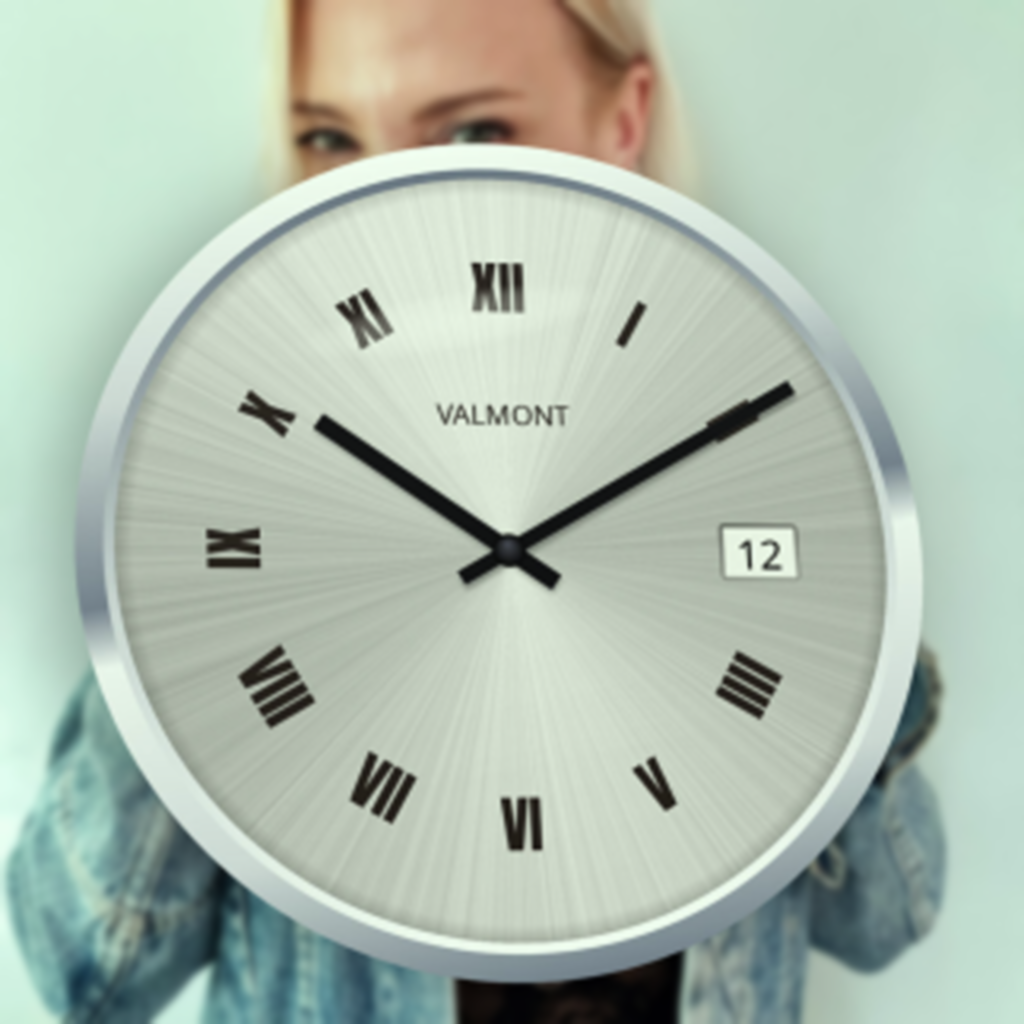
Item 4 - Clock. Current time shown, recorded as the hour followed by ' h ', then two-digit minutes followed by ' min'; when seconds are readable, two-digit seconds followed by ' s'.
10 h 10 min
